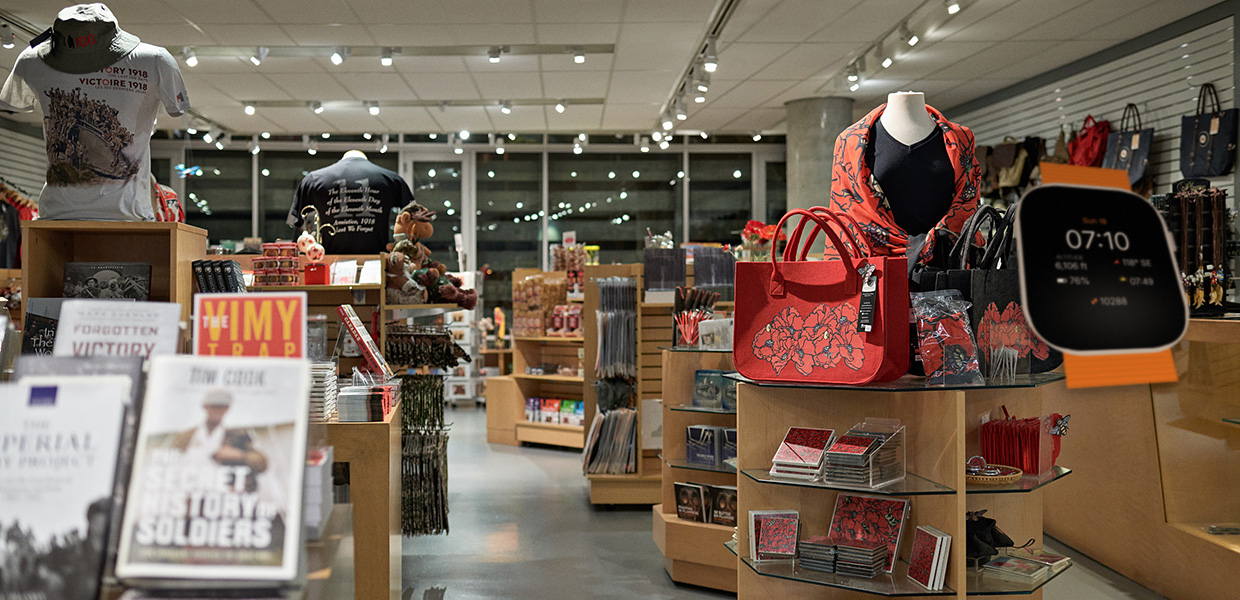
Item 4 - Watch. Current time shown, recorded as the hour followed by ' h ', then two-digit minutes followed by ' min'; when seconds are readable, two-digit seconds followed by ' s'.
7 h 10 min
